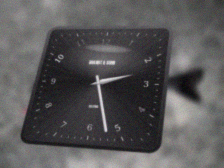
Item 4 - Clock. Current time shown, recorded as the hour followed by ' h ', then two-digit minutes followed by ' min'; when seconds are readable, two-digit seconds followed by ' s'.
2 h 27 min
